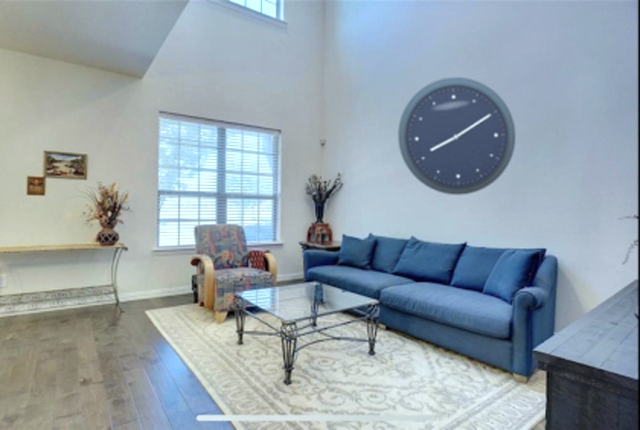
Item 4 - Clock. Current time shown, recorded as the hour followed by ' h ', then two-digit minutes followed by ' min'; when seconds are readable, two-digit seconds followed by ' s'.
8 h 10 min
